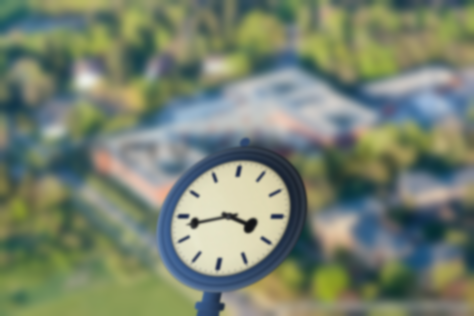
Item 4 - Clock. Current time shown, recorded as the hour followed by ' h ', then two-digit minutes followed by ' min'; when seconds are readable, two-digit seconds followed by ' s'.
3 h 43 min
